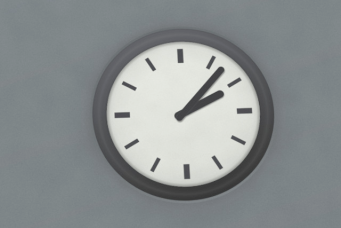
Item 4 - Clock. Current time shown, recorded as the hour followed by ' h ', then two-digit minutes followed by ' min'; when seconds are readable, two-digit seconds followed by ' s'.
2 h 07 min
